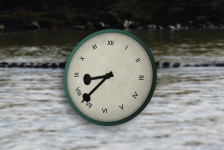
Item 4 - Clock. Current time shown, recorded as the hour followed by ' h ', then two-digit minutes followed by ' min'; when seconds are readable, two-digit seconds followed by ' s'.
8 h 37 min
